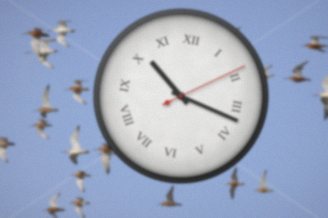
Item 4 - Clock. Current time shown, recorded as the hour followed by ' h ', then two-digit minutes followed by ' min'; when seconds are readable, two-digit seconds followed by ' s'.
10 h 17 min 09 s
